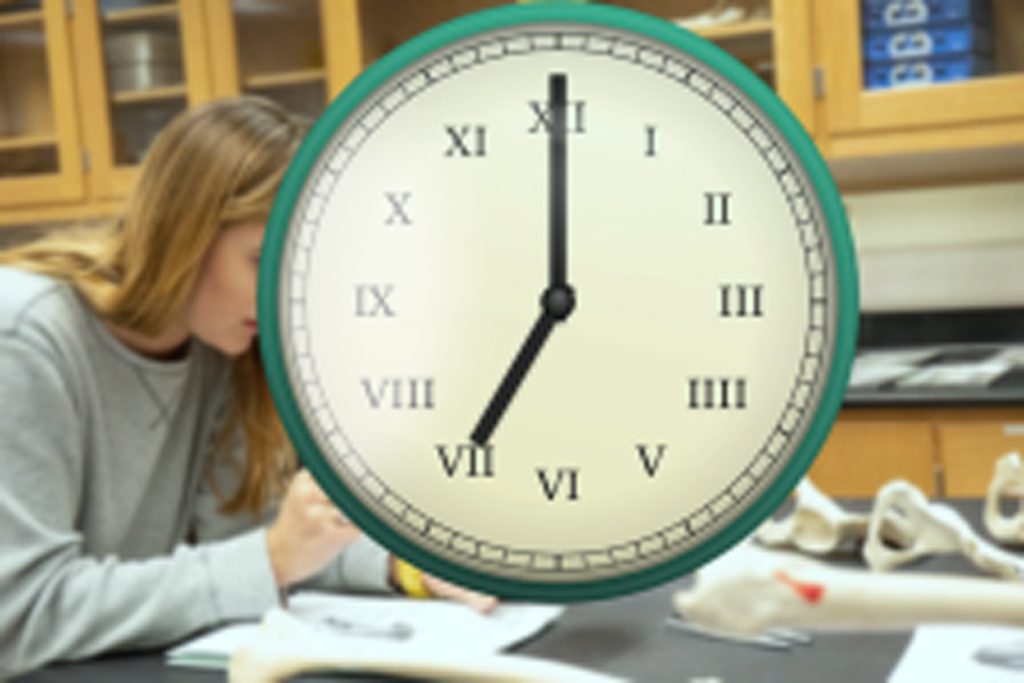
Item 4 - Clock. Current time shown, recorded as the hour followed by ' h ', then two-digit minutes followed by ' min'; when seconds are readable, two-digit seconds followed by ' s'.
7 h 00 min
